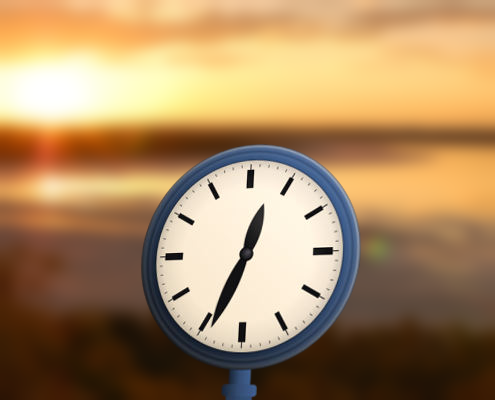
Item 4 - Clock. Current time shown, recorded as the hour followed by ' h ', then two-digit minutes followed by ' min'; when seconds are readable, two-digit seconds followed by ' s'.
12 h 34 min
